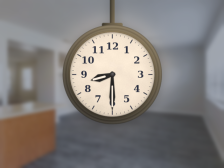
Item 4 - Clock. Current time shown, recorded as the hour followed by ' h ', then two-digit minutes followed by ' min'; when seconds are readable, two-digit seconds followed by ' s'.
8 h 30 min
